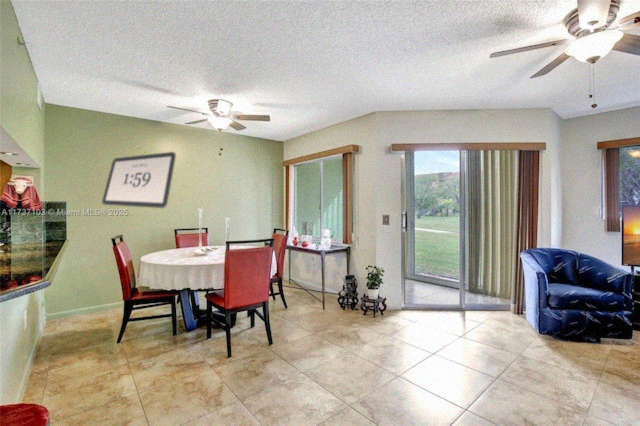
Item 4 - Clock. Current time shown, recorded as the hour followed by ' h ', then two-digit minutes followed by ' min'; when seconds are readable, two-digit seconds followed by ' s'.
1 h 59 min
